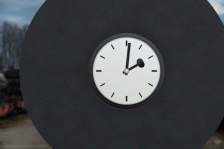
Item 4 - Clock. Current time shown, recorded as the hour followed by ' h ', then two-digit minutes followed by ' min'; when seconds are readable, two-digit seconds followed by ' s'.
2 h 01 min
